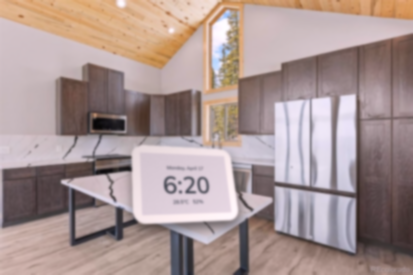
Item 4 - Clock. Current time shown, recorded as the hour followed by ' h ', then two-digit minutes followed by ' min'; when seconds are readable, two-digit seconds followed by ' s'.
6 h 20 min
